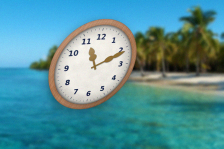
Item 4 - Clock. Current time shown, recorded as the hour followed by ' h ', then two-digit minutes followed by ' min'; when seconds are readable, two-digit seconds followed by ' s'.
11 h 11 min
